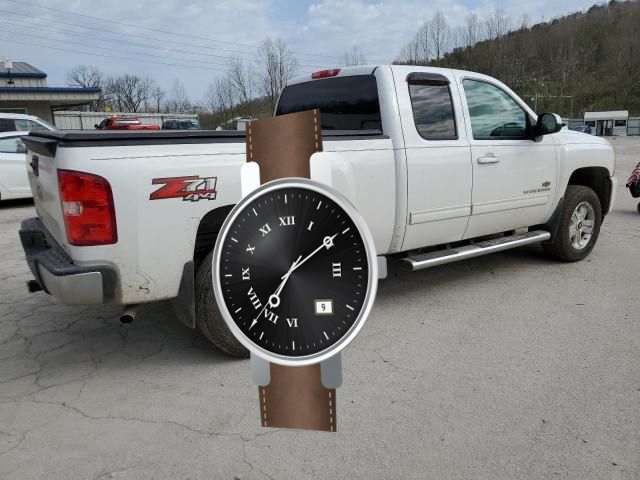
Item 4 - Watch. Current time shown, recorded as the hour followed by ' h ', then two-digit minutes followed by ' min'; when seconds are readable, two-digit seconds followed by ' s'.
7 h 09 min 37 s
